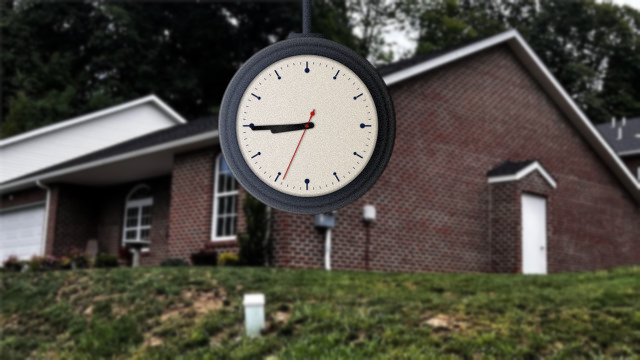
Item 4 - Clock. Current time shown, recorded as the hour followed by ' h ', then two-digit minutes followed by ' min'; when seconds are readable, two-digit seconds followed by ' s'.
8 h 44 min 34 s
